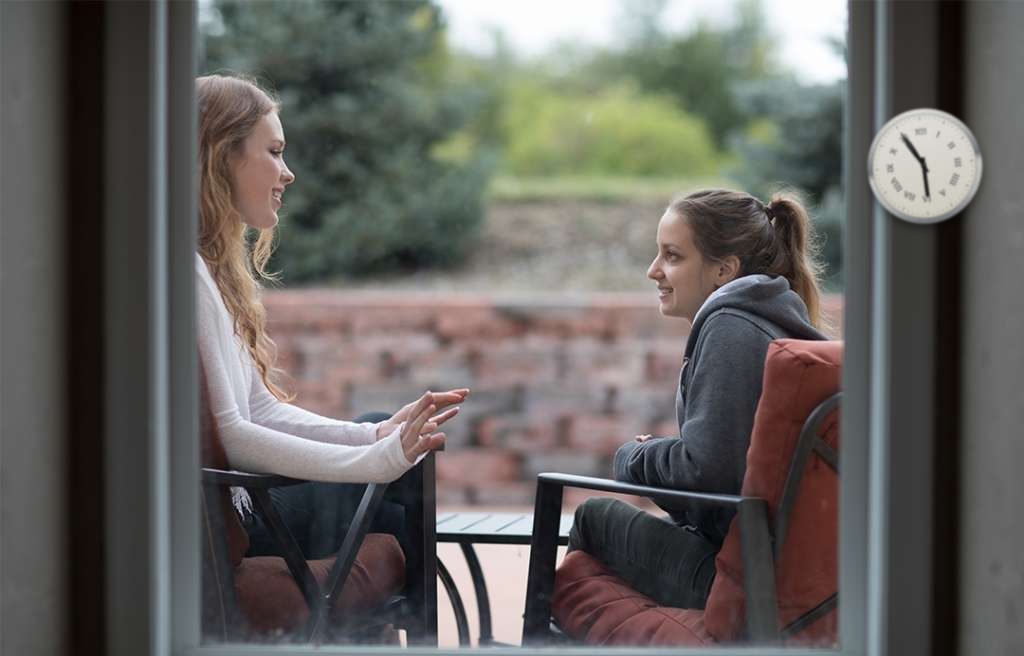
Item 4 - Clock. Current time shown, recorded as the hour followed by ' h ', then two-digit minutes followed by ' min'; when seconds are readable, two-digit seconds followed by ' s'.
5 h 55 min
